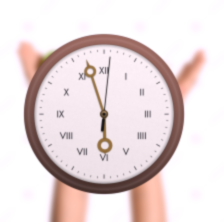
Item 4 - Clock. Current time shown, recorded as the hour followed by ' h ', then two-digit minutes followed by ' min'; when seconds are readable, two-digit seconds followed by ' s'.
5 h 57 min 01 s
